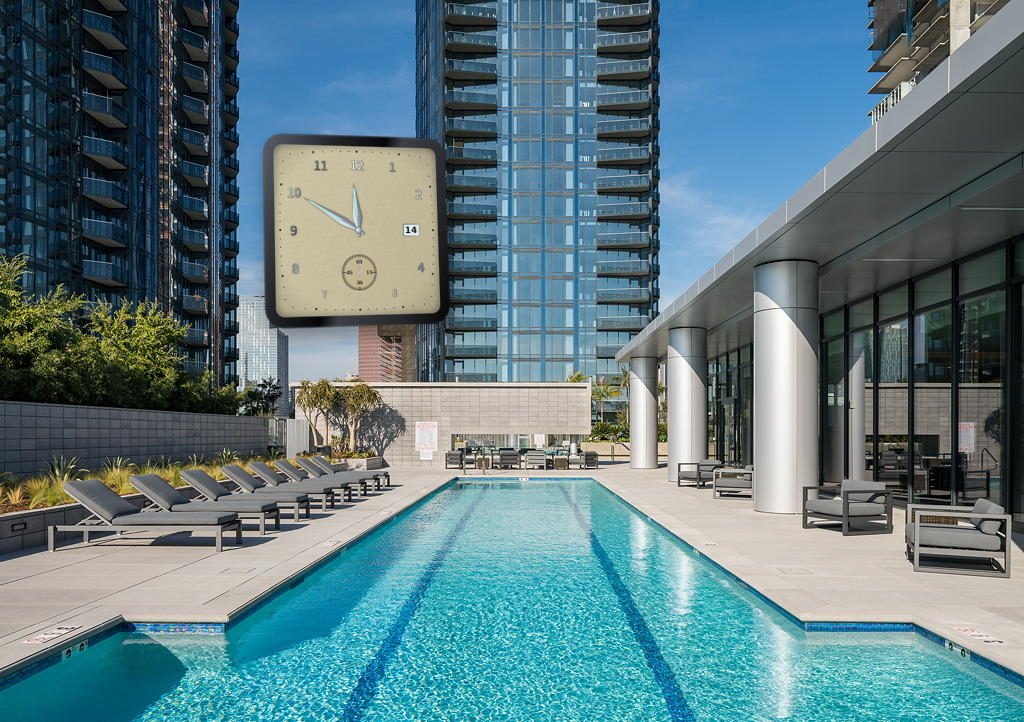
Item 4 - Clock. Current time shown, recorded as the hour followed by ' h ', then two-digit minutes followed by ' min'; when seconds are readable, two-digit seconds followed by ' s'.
11 h 50 min
